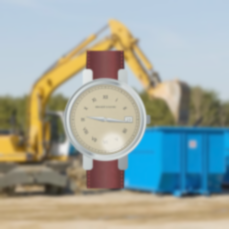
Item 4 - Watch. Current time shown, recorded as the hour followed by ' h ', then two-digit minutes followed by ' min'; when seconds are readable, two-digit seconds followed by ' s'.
9 h 16 min
